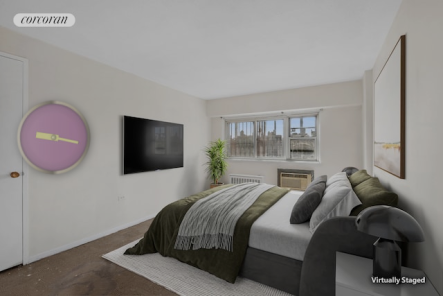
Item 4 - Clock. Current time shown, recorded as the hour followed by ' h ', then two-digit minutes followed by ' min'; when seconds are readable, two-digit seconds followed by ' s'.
9 h 17 min
